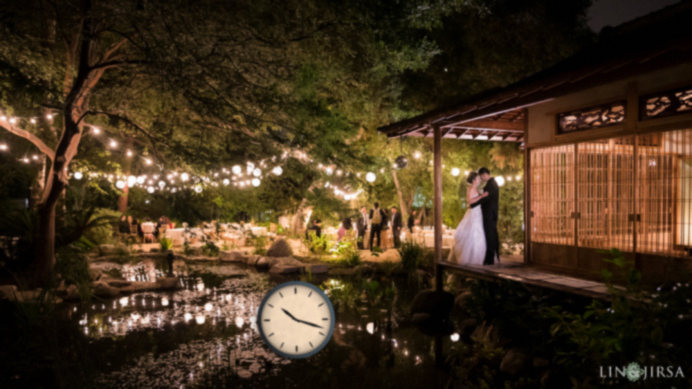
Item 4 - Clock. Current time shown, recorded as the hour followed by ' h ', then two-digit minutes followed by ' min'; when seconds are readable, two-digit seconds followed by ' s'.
10 h 18 min
